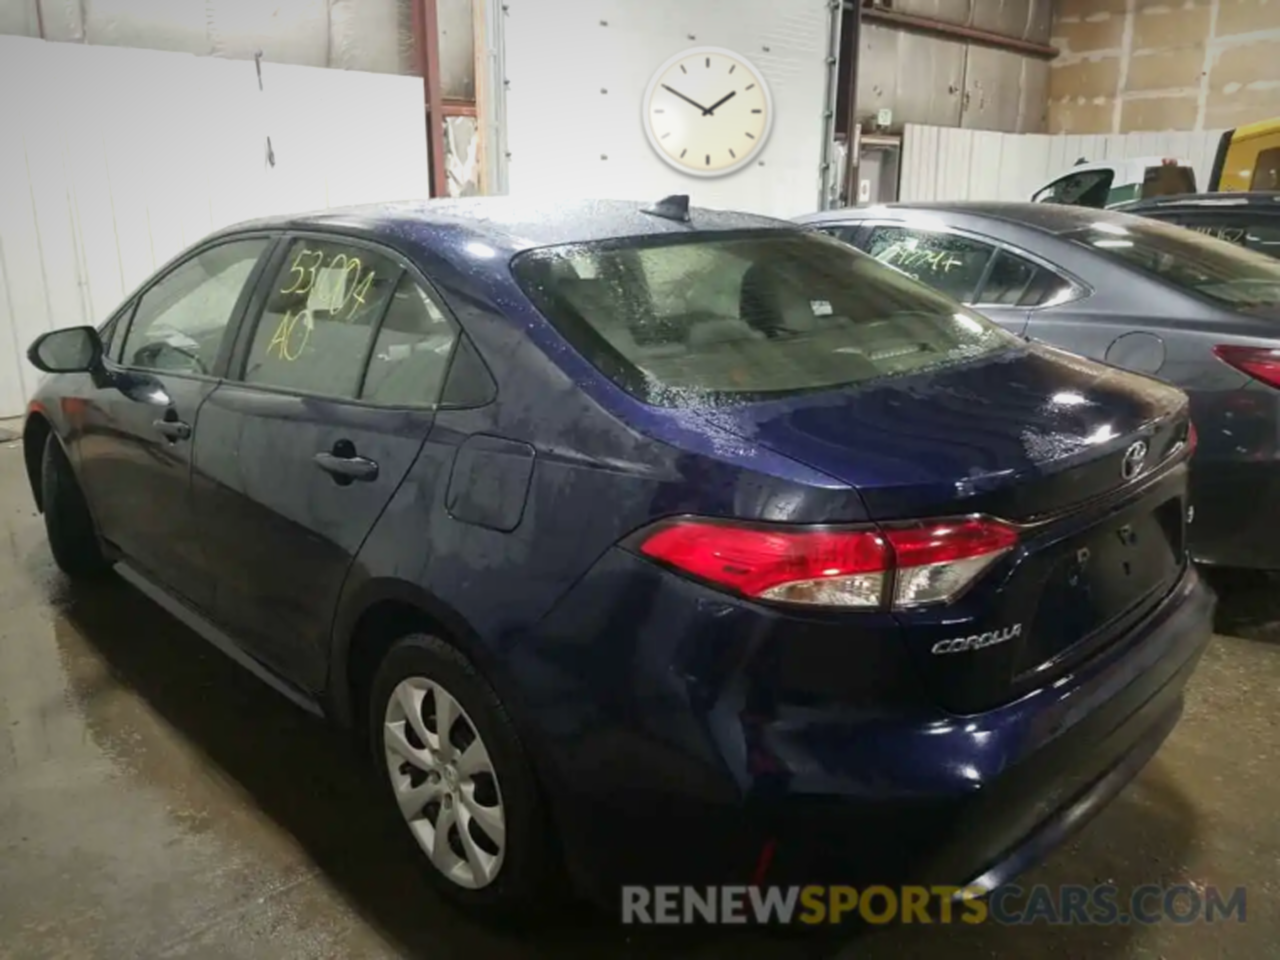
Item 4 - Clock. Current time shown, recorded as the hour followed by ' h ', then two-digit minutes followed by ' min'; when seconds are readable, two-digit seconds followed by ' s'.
1 h 50 min
